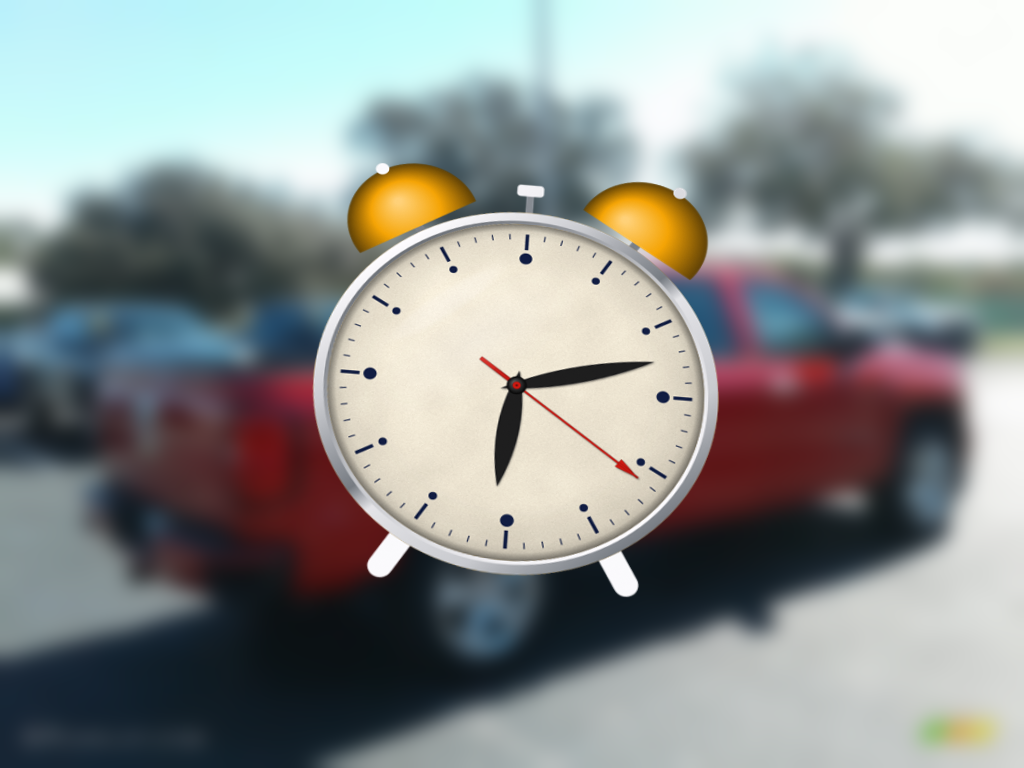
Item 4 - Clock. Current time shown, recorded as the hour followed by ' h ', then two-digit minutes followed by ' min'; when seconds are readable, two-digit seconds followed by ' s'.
6 h 12 min 21 s
